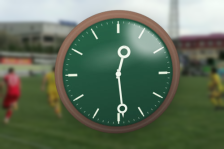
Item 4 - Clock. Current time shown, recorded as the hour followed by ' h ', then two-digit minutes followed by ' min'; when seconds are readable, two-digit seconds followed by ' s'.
12 h 29 min
